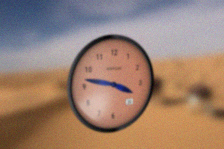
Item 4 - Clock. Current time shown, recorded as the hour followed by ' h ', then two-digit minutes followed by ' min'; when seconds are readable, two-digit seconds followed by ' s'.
3 h 47 min
